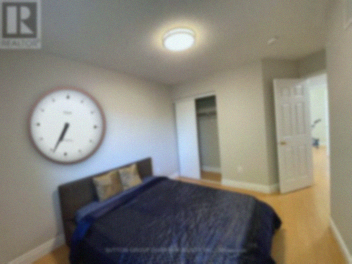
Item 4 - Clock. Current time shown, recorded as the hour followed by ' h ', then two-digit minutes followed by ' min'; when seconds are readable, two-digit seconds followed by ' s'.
6 h 34 min
